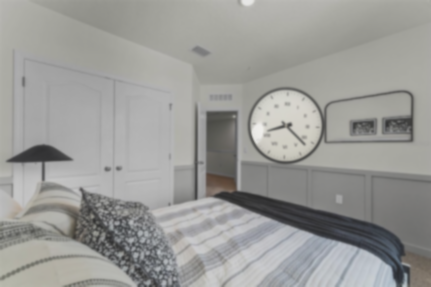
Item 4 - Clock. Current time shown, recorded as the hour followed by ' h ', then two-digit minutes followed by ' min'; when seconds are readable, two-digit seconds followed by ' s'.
8 h 22 min
